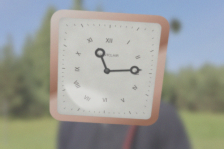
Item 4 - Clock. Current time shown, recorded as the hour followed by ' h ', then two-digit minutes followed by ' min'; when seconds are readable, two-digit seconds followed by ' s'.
11 h 14 min
